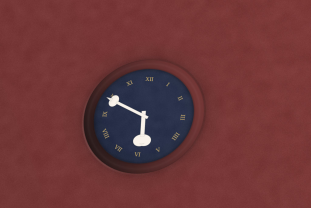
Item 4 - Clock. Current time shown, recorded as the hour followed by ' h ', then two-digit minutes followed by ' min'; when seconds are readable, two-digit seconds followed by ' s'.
5 h 49 min
